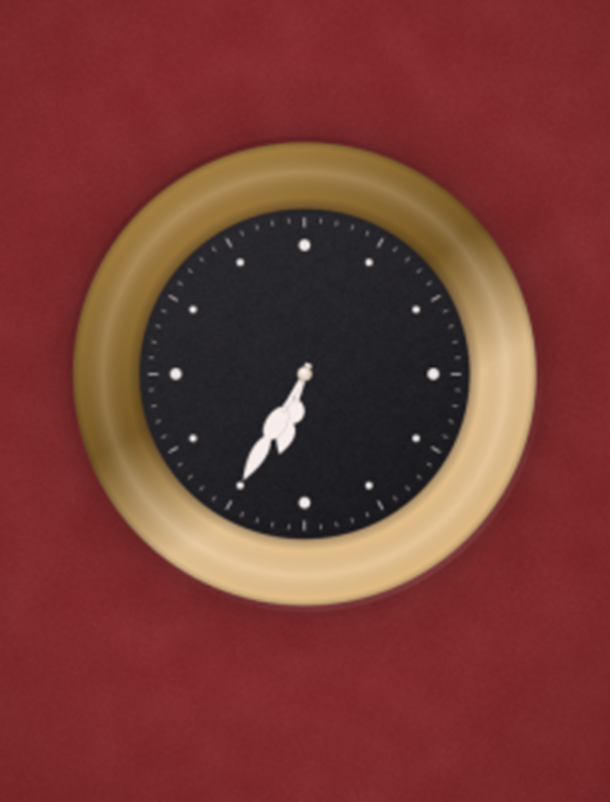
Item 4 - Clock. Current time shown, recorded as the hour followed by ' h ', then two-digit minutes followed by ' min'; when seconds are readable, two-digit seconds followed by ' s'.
6 h 35 min
